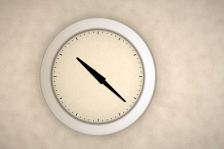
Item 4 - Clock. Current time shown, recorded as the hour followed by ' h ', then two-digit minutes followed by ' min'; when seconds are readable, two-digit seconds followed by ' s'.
10 h 22 min
